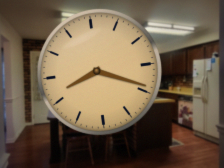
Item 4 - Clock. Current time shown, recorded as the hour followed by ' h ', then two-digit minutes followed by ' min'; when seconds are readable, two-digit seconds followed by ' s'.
8 h 19 min
